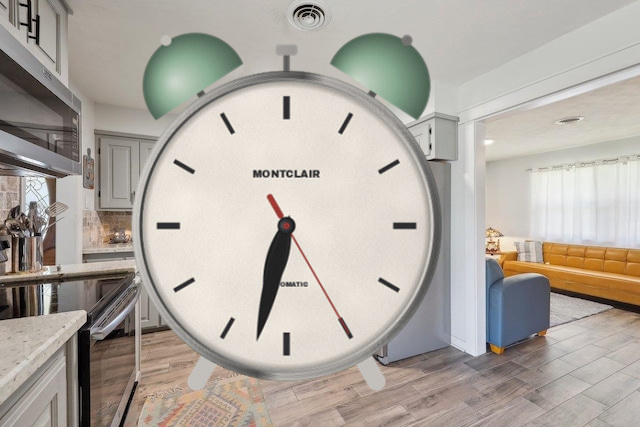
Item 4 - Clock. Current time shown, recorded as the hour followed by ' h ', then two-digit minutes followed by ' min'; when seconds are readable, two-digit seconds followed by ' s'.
6 h 32 min 25 s
